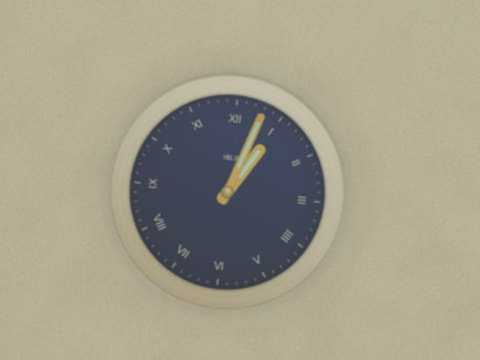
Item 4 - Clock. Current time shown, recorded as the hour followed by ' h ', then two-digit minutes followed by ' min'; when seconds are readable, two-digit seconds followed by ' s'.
1 h 03 min
